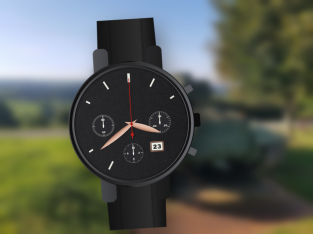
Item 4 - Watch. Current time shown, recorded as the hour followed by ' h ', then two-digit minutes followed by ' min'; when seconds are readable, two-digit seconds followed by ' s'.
3 h 39 min
